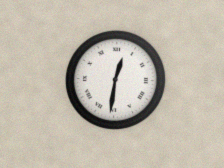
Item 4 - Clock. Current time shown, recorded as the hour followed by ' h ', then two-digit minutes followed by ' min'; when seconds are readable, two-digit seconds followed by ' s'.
12 h 31 min
